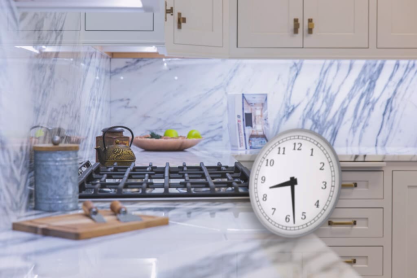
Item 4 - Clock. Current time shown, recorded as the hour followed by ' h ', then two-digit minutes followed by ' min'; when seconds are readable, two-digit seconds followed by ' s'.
8 h 28 min
